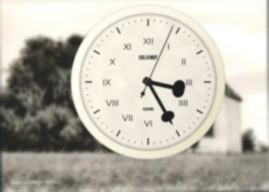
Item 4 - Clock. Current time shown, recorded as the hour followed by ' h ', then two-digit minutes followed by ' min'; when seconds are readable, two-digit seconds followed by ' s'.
3 h 25 min 04 s
